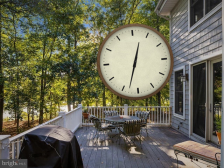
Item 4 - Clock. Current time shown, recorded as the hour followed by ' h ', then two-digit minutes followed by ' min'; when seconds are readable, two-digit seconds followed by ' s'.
12 h 33 min
